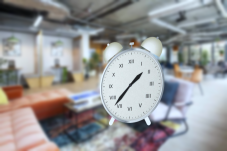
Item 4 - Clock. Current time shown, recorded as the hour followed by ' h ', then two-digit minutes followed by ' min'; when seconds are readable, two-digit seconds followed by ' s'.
1 h 37 min
